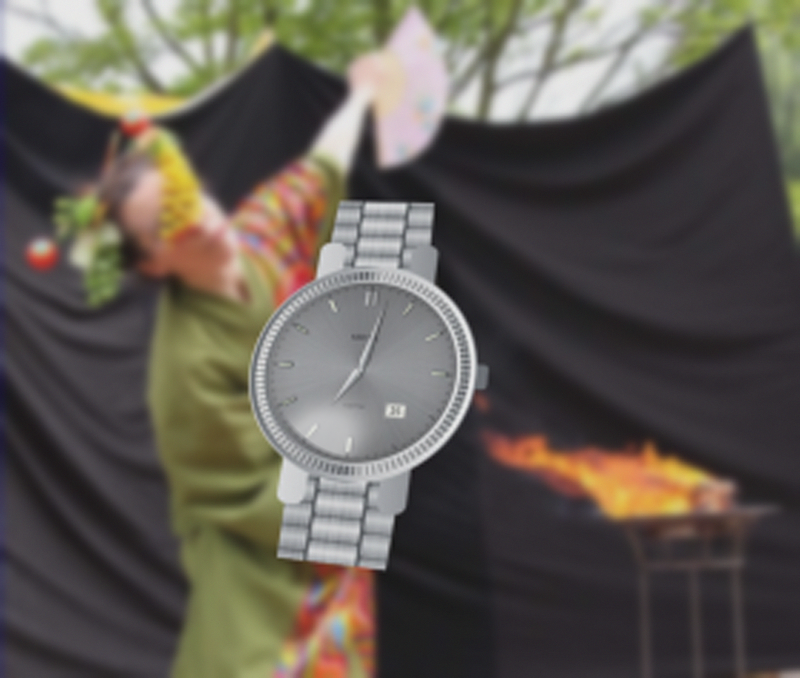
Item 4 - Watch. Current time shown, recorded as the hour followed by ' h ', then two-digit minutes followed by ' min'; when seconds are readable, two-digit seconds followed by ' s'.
7 h 02 min
